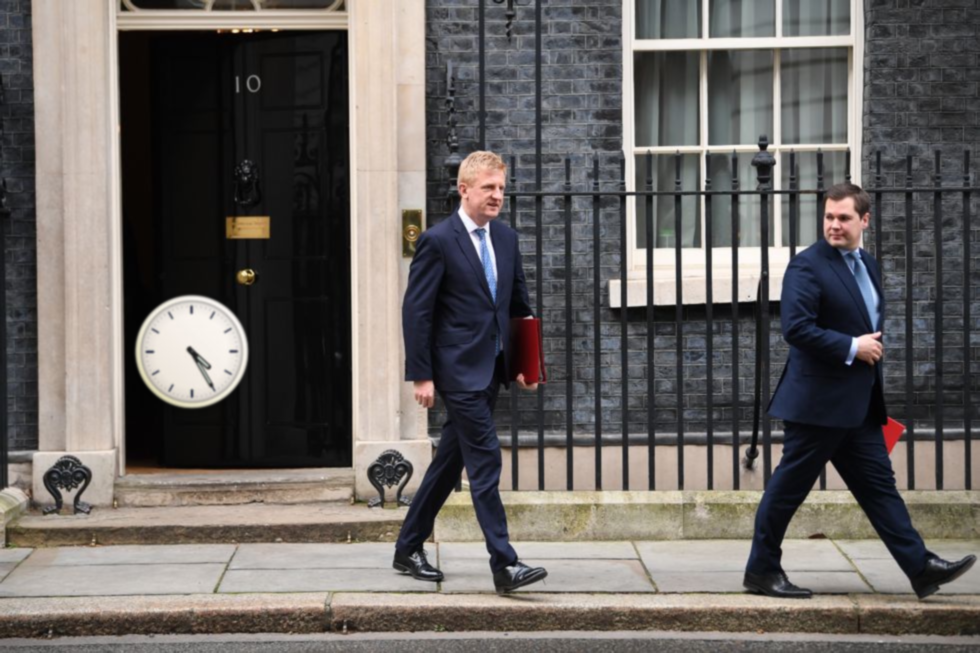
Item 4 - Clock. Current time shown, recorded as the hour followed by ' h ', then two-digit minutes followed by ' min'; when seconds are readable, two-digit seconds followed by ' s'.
4 h 25 min
